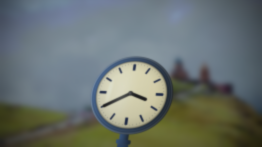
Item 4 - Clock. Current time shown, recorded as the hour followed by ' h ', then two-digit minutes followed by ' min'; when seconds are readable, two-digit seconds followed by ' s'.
3 h 40 min
